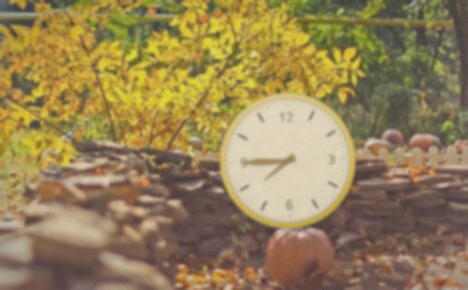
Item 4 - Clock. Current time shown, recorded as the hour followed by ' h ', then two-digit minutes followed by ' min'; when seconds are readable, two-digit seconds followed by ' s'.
7 h 45 min
